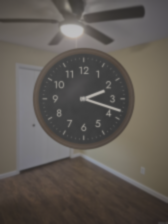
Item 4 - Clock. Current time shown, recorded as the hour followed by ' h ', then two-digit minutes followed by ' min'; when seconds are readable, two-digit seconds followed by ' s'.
2 h 18 min
